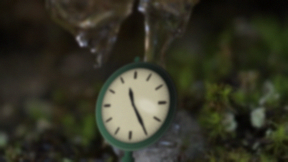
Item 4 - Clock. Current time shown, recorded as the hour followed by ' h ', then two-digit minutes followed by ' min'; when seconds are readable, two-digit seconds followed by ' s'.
11 h 25 min
